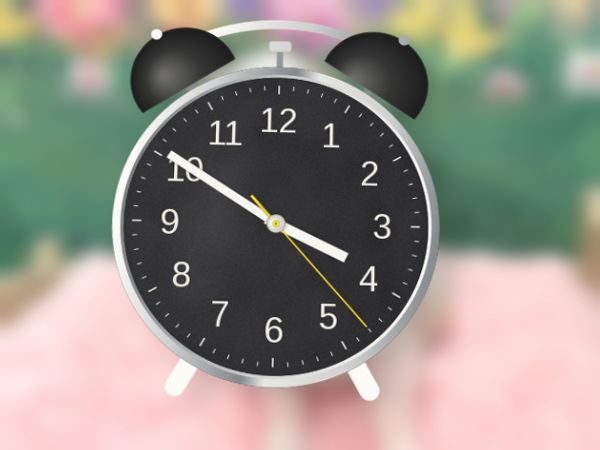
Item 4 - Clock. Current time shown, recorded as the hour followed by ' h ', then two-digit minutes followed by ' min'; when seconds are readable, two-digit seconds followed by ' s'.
3 h 50 min 23 s
